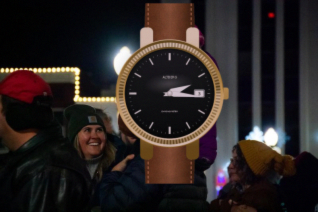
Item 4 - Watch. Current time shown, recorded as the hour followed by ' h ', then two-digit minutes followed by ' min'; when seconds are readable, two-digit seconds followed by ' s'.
2 h 16 min
